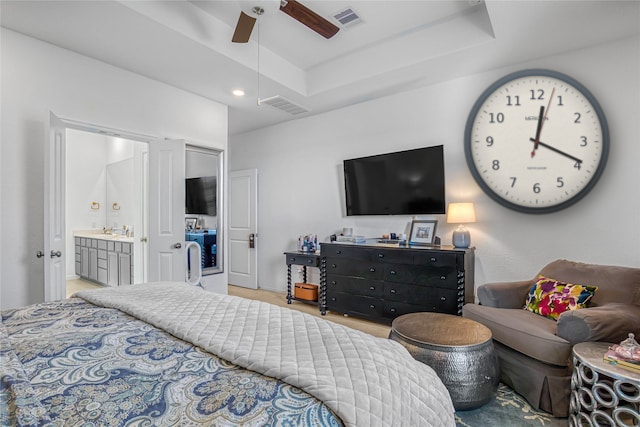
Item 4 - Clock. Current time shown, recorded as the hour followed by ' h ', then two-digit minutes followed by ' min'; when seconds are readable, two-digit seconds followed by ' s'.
12 h 19 min 03 s
